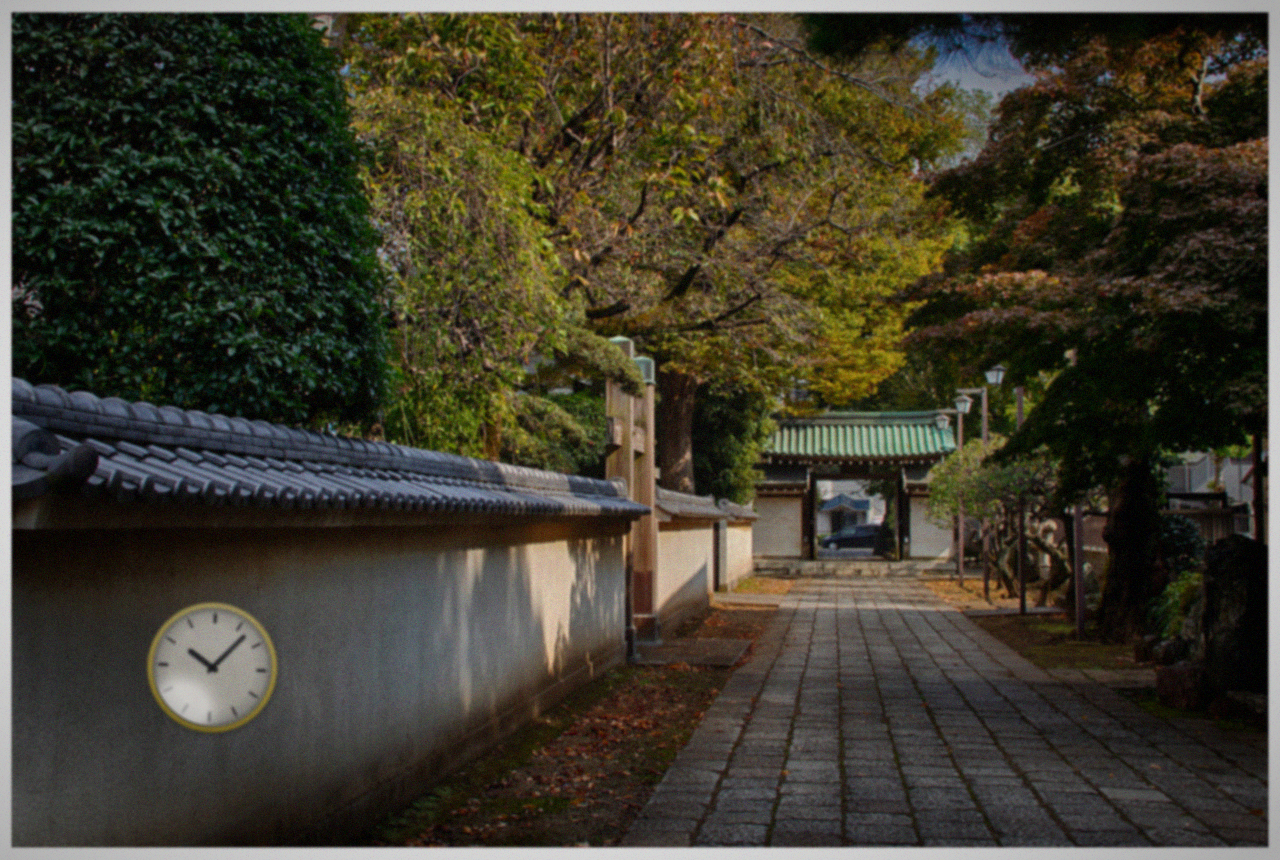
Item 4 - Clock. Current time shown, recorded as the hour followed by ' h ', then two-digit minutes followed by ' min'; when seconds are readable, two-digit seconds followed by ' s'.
10 h 07 min
